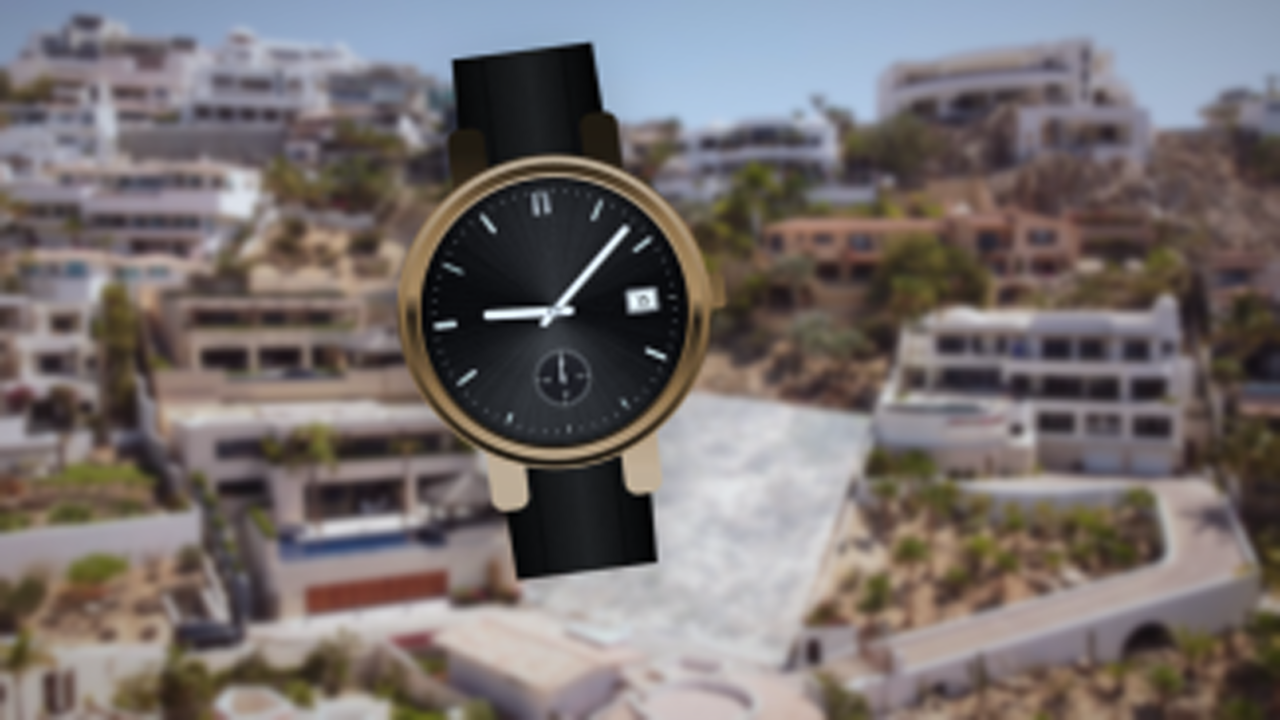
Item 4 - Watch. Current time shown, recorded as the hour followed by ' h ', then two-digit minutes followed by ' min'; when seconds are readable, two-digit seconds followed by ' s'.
9 h 08 min
